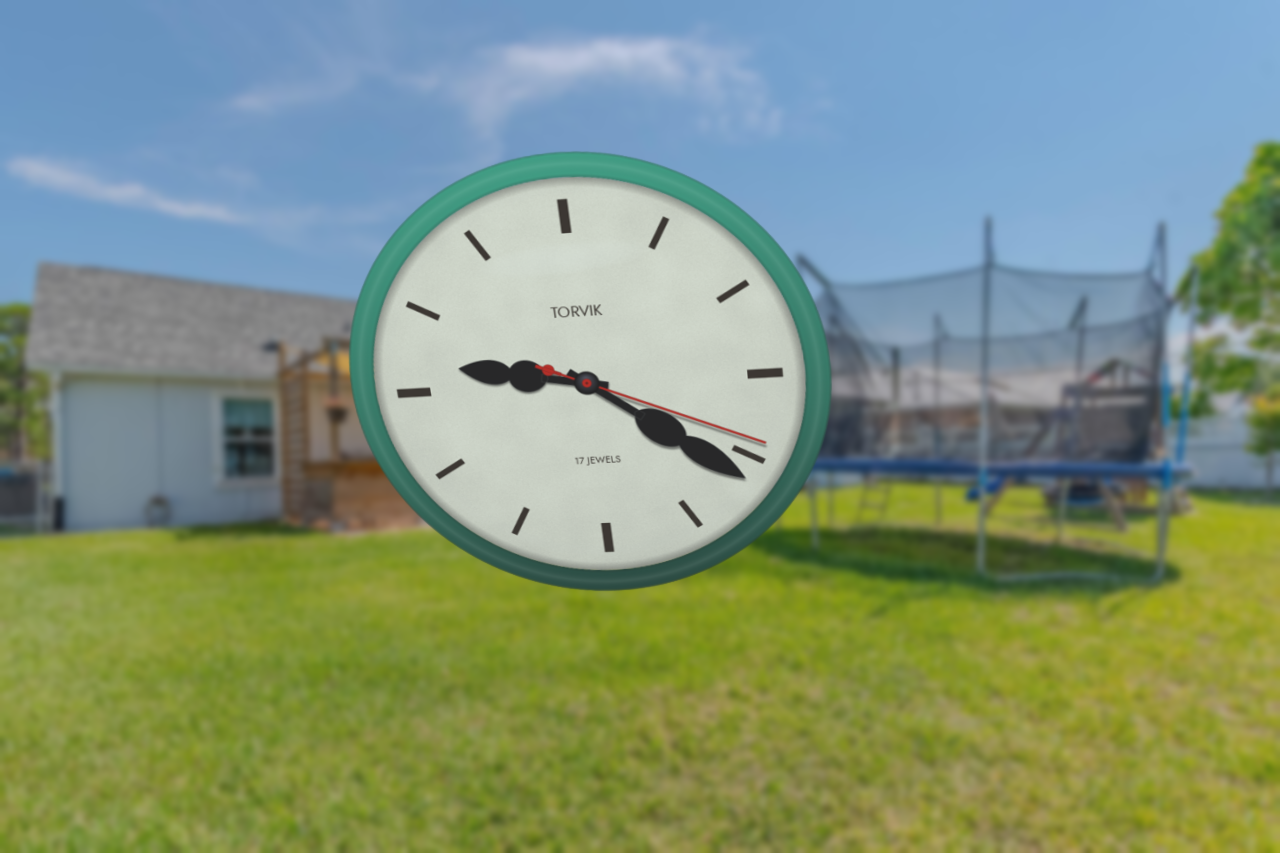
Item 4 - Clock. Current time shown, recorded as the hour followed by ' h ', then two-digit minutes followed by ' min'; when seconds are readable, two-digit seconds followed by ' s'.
9 h 21 min 19 s
